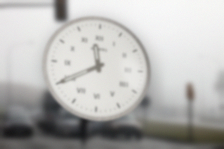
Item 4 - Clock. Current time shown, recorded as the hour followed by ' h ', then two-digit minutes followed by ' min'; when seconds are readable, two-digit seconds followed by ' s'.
11 h 40 min
